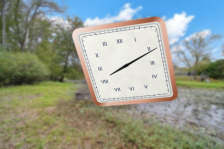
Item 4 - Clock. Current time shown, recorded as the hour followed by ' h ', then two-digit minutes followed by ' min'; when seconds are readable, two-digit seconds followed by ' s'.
8 h 11 min
